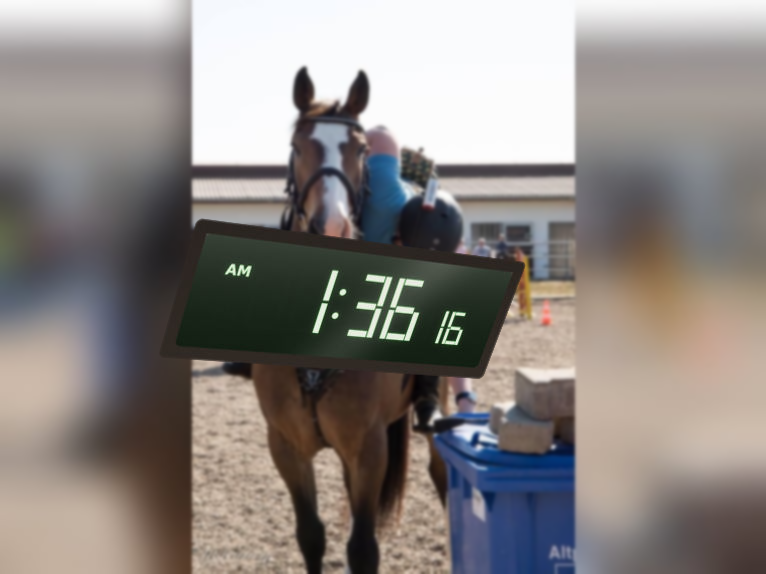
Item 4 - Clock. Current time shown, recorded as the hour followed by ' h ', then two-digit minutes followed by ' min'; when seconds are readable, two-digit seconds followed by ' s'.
1 h 36 min 16 s
